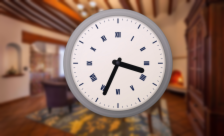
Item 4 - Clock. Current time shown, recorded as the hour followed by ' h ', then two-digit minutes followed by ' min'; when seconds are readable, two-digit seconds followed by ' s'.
3 h 34 min
